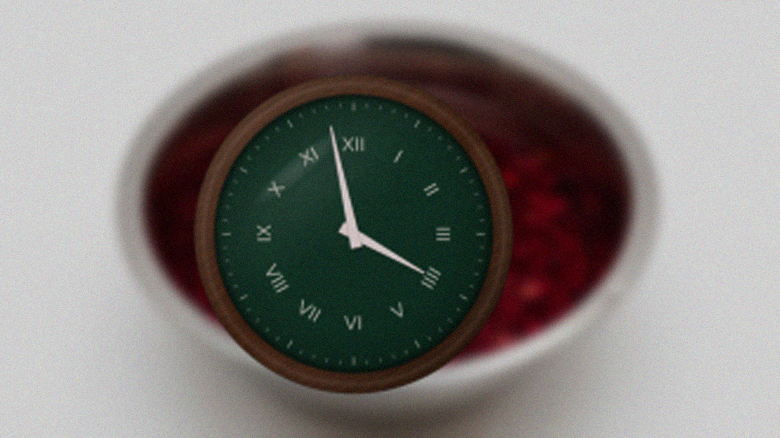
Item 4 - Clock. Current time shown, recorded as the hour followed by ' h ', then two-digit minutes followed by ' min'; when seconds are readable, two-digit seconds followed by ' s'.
3 h 58 min
